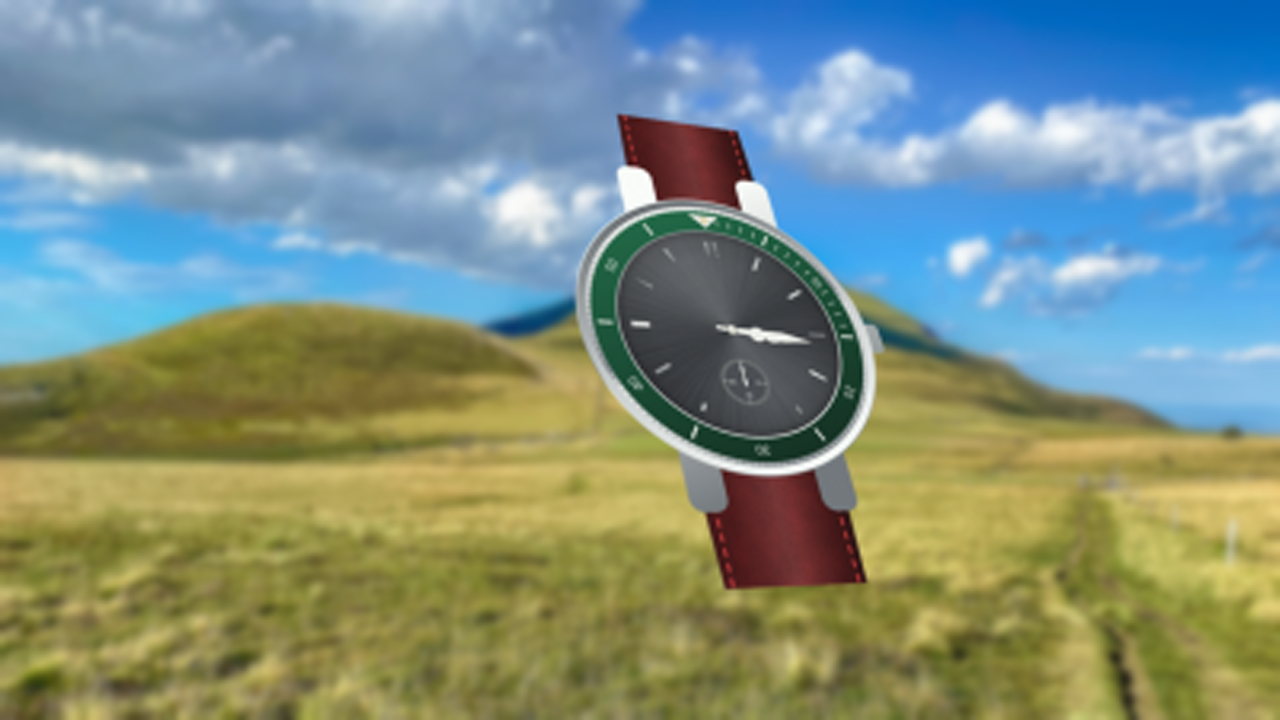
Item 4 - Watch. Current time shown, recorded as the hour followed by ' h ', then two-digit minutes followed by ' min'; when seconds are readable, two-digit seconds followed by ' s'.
3 h 16 min
